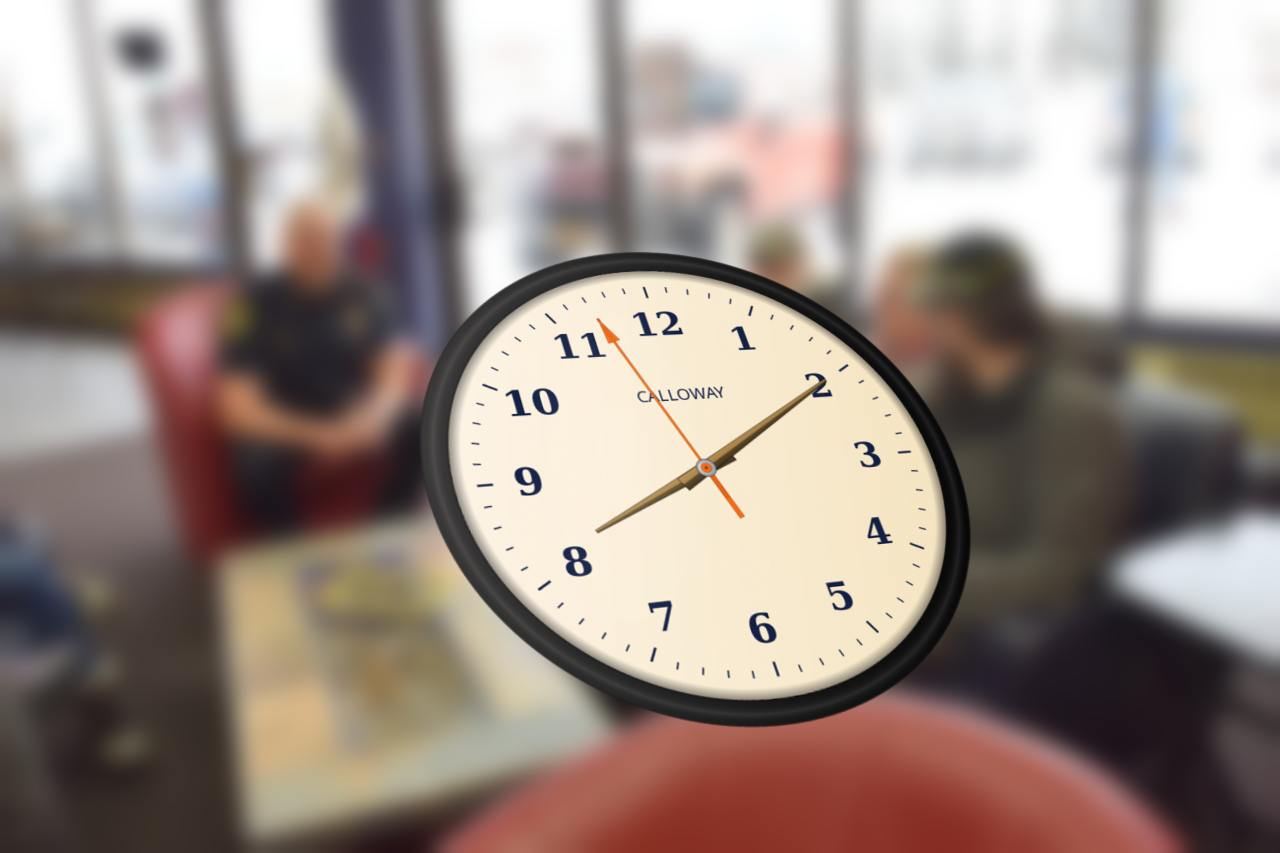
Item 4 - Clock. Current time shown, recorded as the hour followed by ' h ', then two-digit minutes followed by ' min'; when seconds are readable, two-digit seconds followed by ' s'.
8 h 09 min 57 s
